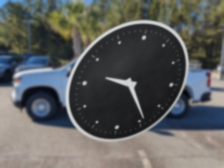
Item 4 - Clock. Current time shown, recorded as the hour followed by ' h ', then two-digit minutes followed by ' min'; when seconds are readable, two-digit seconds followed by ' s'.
9 h 24 min
